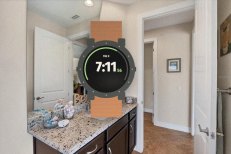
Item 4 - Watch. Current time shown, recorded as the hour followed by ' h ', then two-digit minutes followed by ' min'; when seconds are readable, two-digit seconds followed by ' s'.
7 h 11 min
